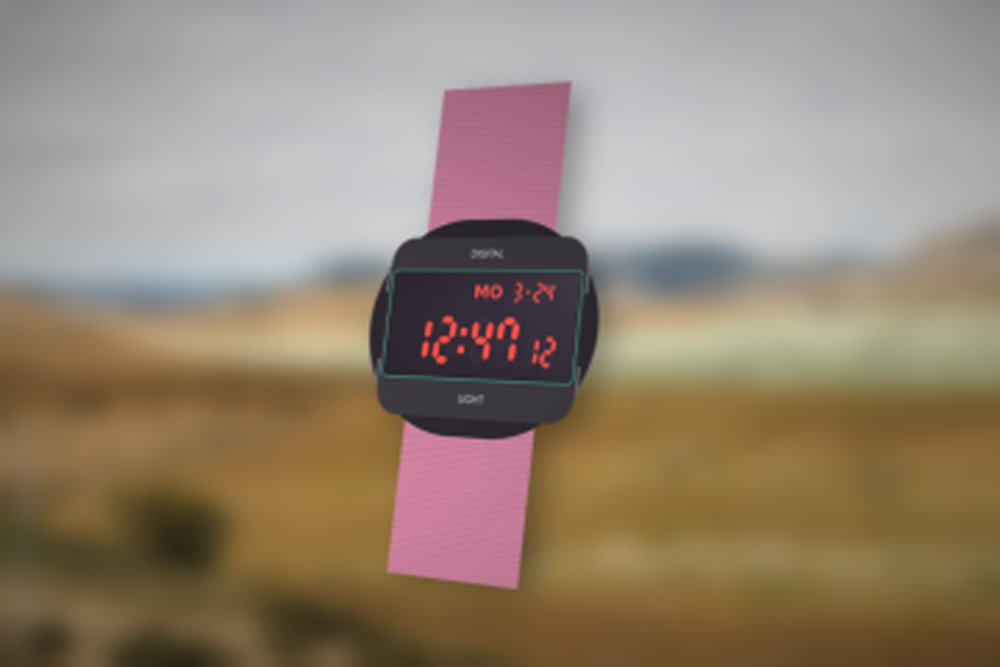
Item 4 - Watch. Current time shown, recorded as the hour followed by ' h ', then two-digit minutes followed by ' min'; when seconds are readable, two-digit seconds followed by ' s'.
12 h 47 min 12 s
